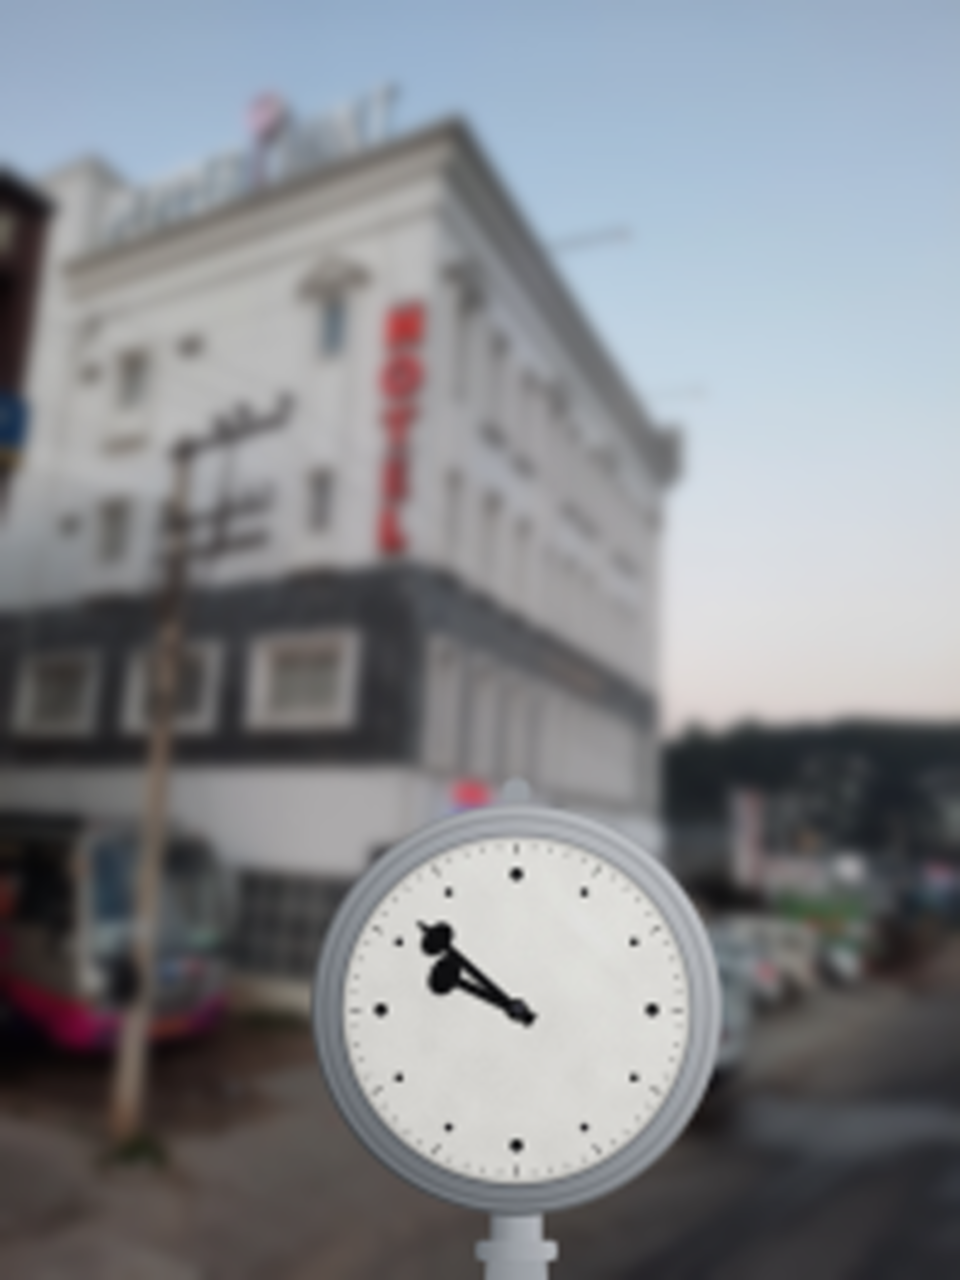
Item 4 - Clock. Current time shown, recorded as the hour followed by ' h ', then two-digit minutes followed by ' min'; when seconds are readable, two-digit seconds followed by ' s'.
9 h 52 min
